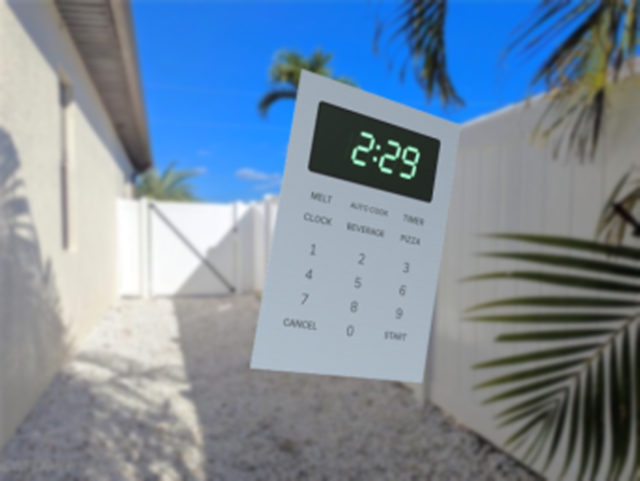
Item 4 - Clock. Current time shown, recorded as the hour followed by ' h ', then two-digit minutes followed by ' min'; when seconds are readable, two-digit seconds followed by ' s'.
2 h 29 min
